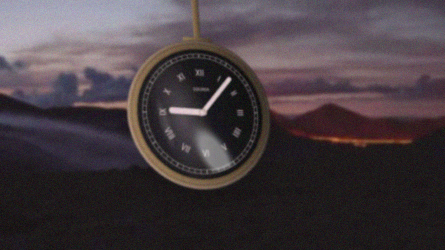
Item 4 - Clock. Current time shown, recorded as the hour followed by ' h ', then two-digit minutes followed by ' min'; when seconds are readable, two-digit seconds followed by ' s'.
9 h 07 min
